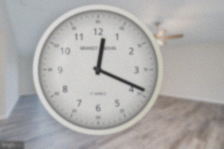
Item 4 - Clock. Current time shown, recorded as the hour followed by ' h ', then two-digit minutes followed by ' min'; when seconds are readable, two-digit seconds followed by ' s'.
12 h 19 min
